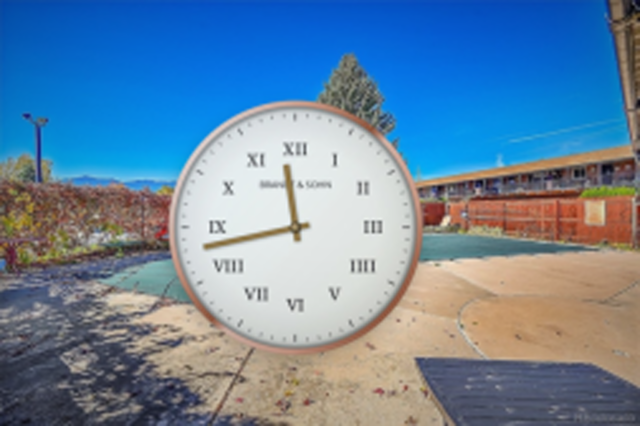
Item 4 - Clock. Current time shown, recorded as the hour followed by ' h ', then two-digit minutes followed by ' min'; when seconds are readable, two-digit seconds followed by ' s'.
11 h 43 min
